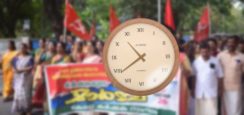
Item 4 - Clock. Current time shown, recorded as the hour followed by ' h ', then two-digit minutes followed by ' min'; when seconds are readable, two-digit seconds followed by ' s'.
10 h 39 min
